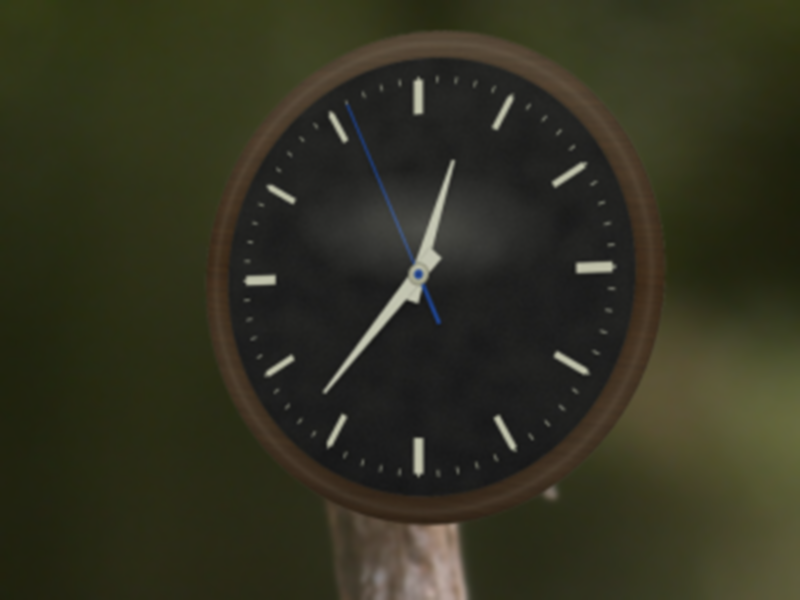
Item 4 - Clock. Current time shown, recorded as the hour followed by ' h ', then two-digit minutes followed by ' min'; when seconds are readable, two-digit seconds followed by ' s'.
12 h 36 min 56 s
